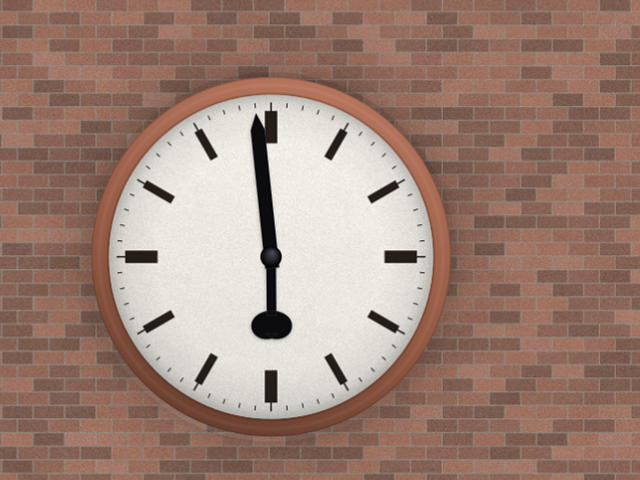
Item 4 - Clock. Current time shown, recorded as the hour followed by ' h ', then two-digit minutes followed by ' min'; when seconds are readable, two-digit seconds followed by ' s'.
5 h 59 min
